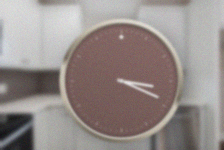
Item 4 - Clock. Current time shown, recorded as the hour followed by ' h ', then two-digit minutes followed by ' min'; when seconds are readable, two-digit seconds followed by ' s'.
3 h 19 min
